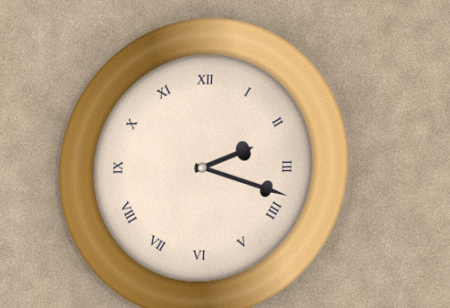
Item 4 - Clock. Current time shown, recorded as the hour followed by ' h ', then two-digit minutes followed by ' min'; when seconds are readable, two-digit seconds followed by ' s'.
2 h 18 min
